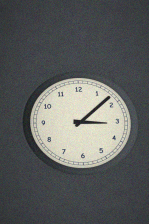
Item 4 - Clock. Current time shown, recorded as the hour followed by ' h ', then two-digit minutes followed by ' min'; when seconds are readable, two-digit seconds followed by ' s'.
3 h 08 min
